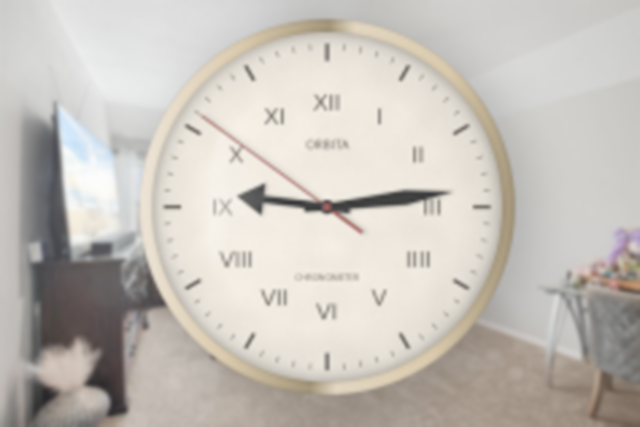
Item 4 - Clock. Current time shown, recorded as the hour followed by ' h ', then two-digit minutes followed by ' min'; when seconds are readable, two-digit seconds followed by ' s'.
9 h 13 min 51 s
